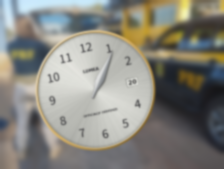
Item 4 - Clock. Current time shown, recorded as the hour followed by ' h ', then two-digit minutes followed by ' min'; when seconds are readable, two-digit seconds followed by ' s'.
1 h 06 min
